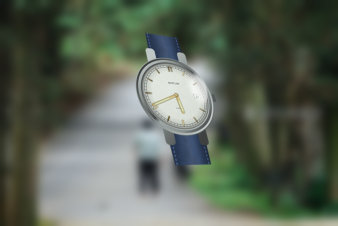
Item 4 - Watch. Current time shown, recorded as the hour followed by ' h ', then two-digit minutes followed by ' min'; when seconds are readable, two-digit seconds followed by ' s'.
5 h 41 min
